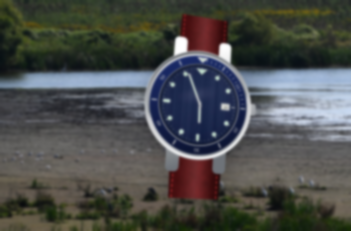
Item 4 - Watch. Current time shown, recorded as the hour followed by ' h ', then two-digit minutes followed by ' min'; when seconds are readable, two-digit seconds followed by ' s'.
5 h 56 min
